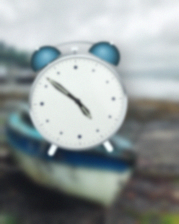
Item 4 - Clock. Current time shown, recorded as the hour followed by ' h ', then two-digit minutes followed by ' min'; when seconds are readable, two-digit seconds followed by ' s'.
4 h 52 min
